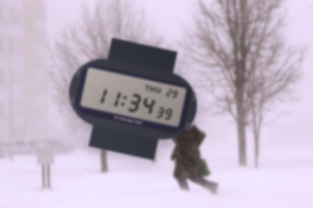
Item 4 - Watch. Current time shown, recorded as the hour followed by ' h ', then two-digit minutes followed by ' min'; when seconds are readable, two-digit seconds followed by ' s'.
11 h 34 min
